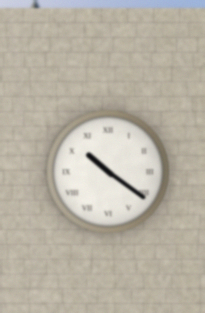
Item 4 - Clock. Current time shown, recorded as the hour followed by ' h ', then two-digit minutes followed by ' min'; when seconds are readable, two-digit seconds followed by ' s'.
10 h 21 min
